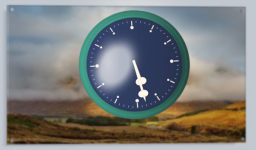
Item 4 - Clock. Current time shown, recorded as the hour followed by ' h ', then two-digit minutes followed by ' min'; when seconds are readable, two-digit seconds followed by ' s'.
5 h 28 min
